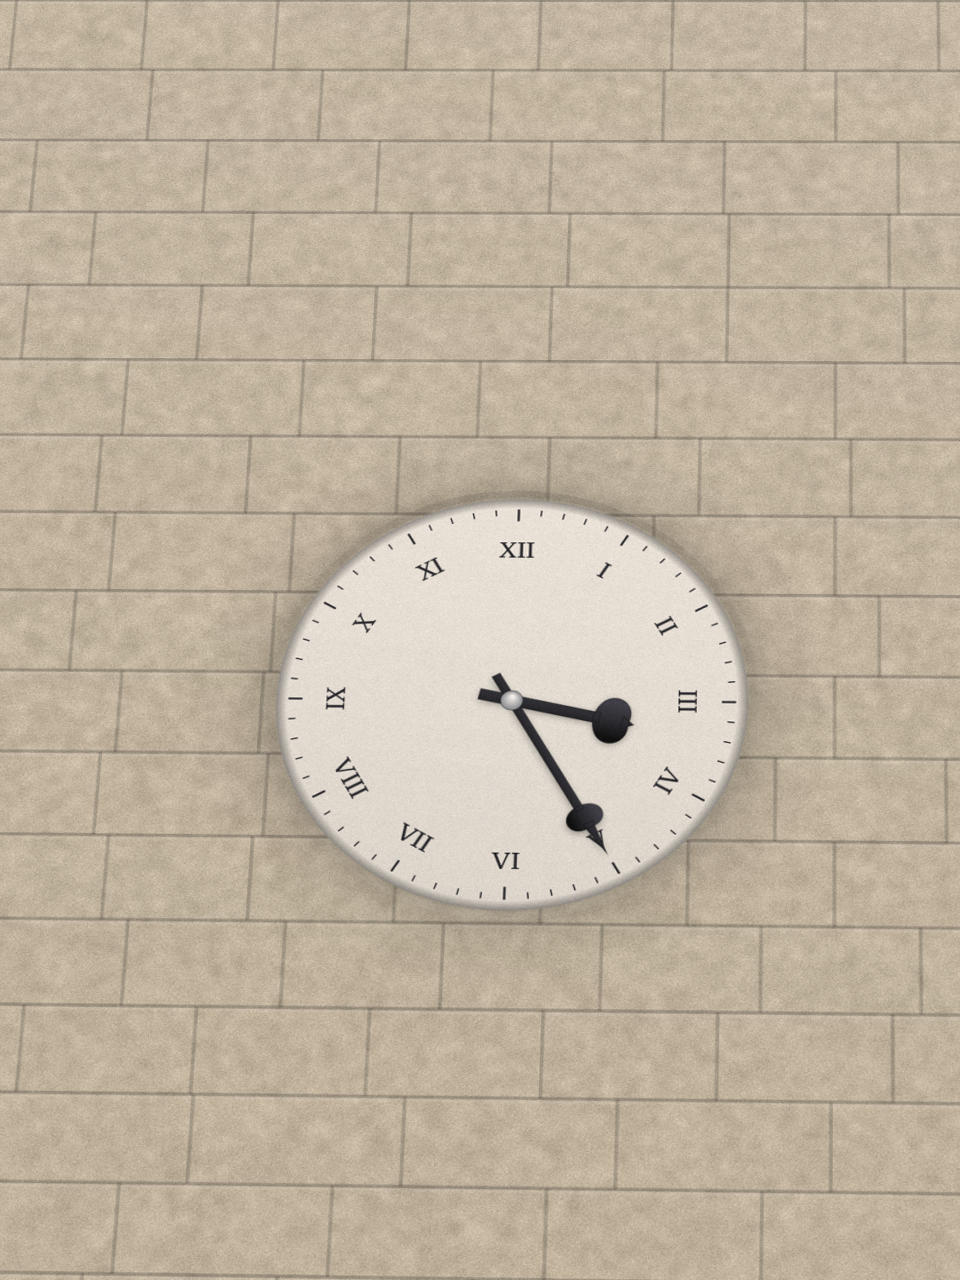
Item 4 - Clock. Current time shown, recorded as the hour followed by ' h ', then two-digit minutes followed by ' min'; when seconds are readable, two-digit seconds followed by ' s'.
3 h 25 min
